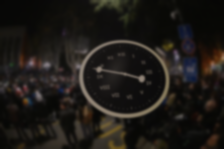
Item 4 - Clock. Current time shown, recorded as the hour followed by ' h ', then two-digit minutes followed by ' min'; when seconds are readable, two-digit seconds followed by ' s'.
3 h 48 min
